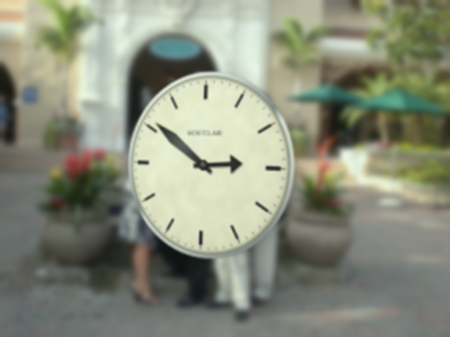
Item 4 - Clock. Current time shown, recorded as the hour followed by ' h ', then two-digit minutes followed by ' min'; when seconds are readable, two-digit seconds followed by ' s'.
2 h 51 min
